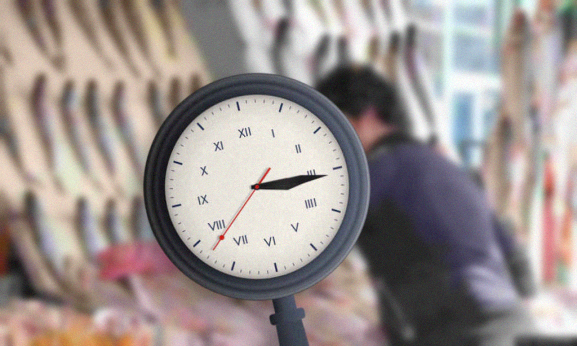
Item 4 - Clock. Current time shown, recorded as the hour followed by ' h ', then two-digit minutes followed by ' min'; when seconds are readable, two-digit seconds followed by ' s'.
3 h 15 min 38 s
